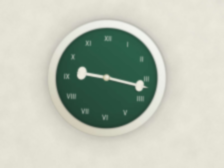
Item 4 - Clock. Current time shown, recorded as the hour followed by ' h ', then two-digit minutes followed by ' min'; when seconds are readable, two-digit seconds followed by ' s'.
9 h 17 min
